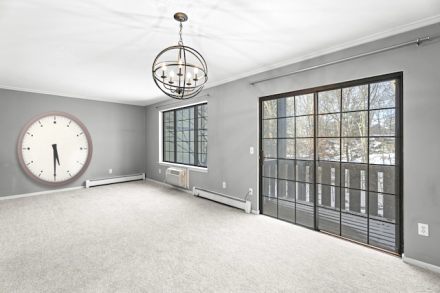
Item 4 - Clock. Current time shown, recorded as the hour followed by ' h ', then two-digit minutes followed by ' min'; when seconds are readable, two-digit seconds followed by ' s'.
5 h 30 min
